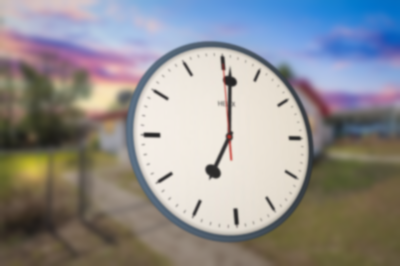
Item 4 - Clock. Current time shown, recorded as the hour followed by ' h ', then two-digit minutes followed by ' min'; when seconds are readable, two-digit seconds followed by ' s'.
7 h 01 min 00 s
